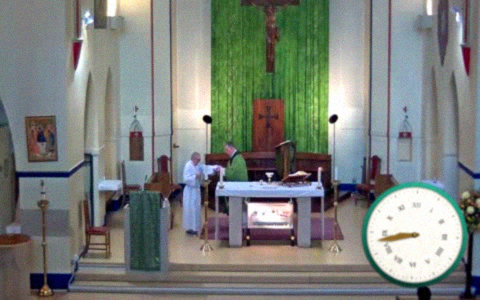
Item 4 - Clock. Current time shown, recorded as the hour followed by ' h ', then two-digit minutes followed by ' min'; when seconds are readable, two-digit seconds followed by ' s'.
8 h 43 min
